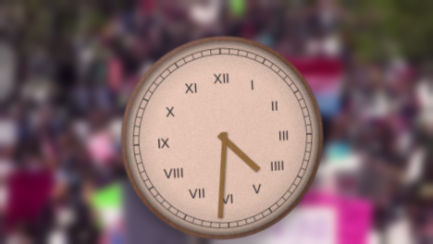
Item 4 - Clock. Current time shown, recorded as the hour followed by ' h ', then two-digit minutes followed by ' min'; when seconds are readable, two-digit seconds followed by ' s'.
4 h 31 min
